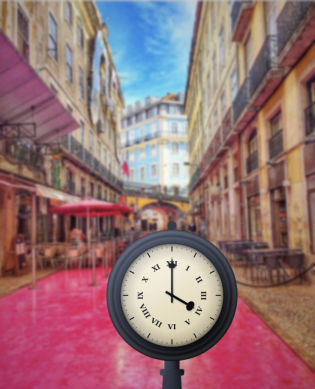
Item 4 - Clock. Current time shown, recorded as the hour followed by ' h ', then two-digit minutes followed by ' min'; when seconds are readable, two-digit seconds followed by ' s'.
4 h 00 min
